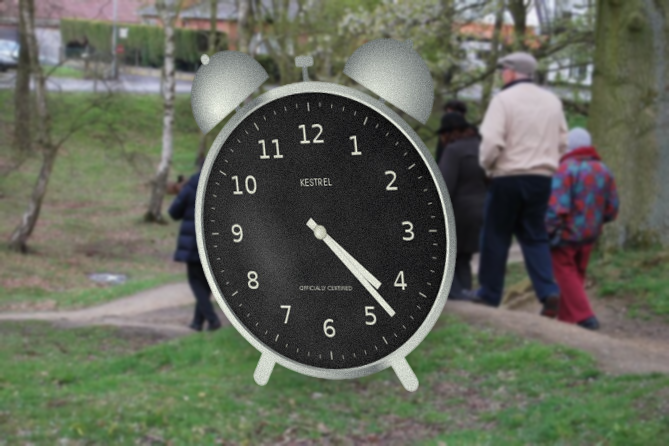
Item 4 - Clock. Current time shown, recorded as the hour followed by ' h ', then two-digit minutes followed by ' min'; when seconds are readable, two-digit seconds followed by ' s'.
4 h 23 min
